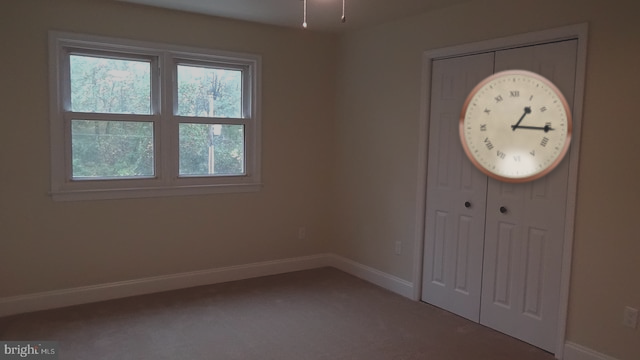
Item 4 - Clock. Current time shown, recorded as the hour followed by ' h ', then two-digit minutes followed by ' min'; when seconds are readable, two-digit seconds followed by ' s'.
1 h 16 min
